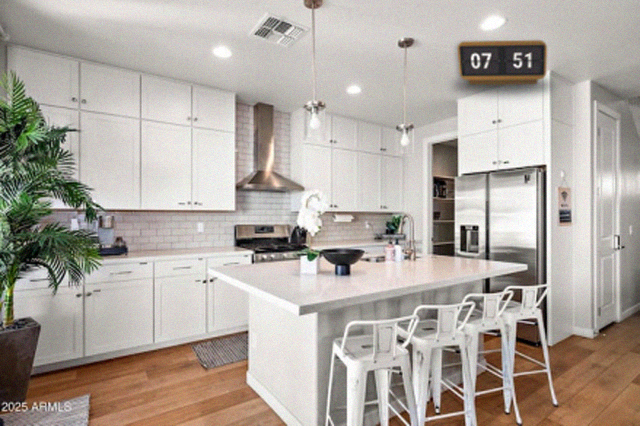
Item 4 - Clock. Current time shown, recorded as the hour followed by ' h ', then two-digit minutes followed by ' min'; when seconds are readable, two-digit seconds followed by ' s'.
7 h 51 min
